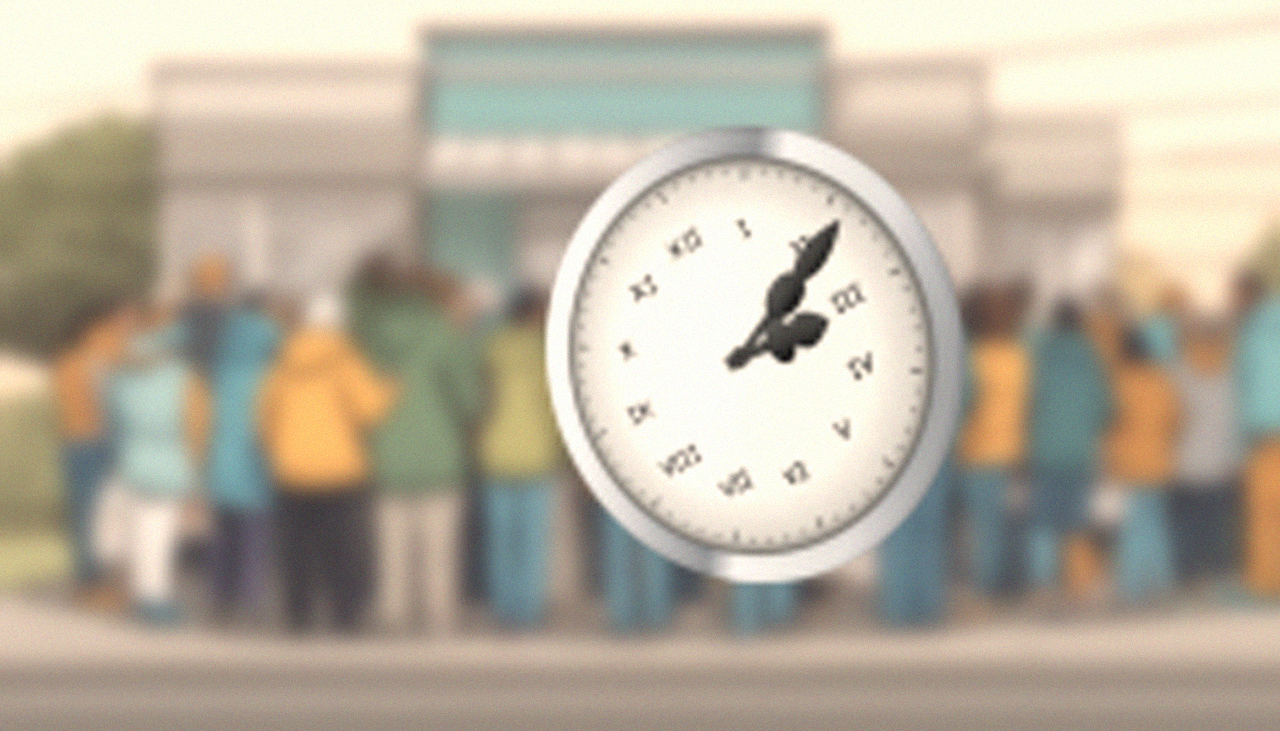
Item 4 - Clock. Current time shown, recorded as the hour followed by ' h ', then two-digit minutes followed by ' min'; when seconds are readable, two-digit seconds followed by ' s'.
3 h 11 min
